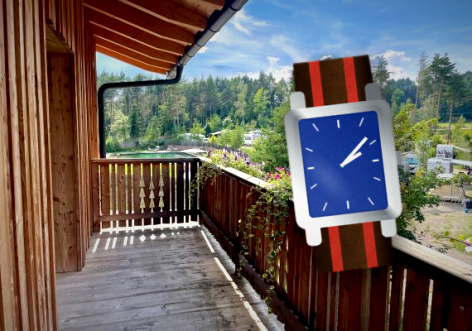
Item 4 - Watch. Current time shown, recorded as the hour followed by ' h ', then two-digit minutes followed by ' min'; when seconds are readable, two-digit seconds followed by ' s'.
2 h 08 min
